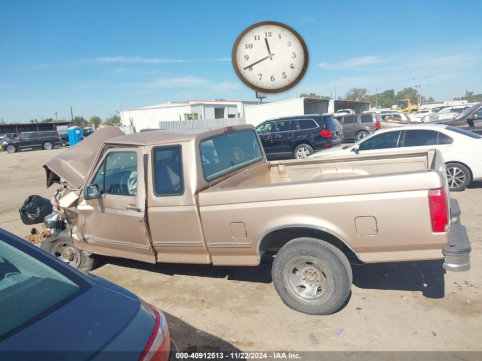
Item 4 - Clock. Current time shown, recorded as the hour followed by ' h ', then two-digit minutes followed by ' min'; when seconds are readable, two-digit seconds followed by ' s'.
11 h 41 min
